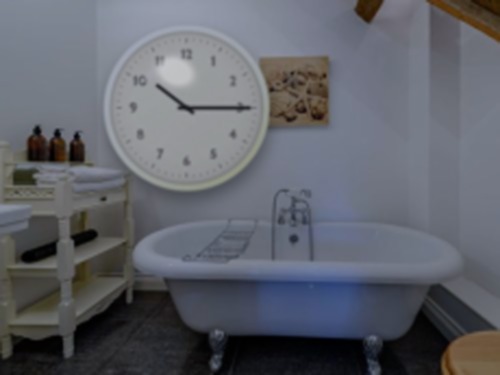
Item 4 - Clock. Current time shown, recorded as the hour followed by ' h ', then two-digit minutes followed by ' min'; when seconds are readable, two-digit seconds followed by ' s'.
10 h 15 min
